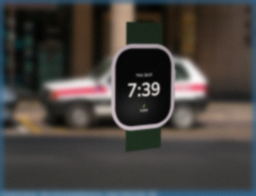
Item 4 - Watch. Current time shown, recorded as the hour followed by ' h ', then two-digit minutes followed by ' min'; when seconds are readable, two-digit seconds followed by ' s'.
7 h 39 min
